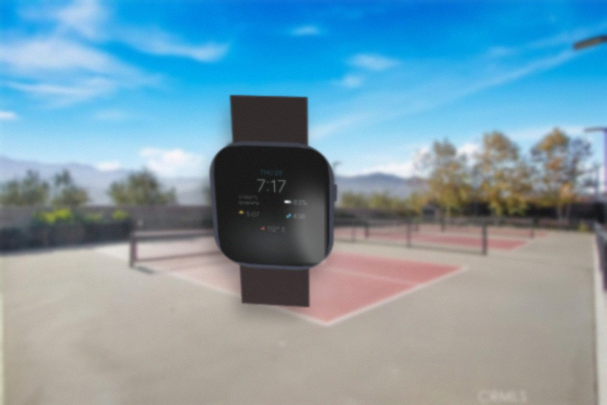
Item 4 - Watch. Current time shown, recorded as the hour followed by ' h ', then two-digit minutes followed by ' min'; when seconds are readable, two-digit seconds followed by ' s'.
7 h 17 min
